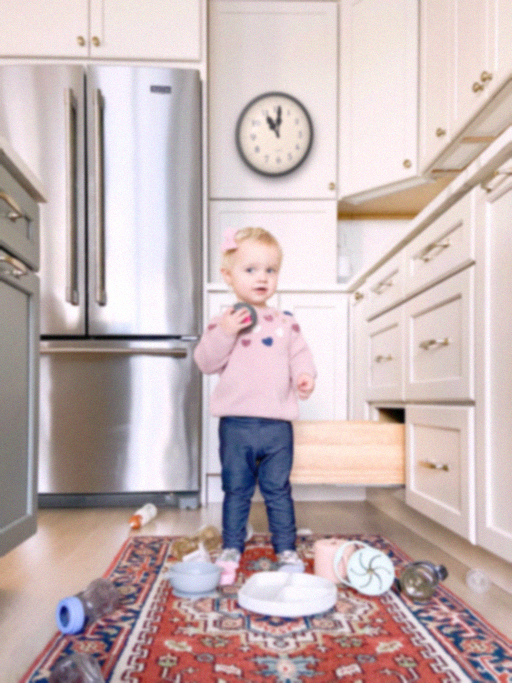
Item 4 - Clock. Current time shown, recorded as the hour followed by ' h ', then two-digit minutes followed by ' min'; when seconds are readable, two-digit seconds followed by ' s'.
11 h 01 min
